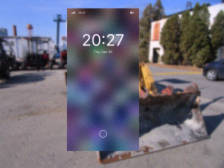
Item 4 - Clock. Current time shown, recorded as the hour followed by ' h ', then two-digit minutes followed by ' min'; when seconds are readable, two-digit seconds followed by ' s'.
20 h 27 min
